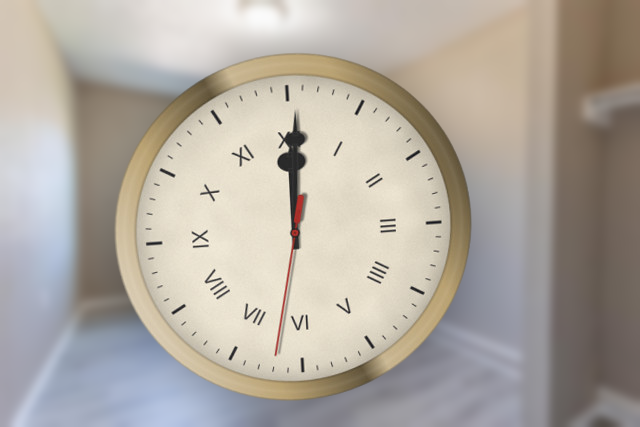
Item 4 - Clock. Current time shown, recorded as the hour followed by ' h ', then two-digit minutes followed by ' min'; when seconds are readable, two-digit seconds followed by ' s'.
12 h 00 min 32 s
